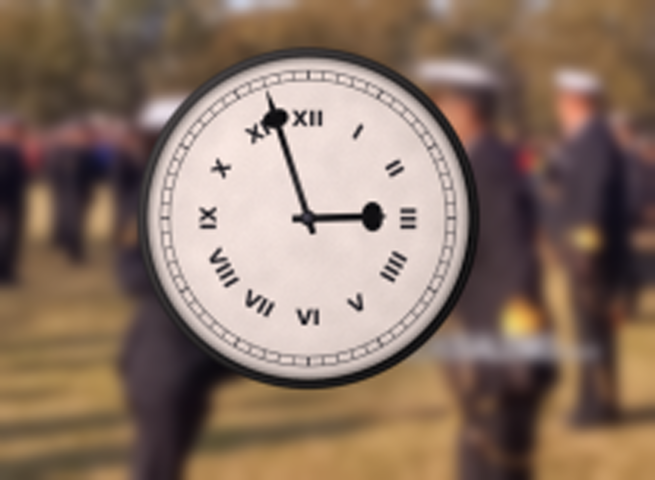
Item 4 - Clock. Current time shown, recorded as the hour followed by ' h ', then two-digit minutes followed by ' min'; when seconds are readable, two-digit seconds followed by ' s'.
2 h 57 min
